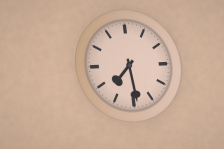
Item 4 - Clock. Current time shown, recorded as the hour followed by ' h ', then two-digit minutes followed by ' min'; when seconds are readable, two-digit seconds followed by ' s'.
7 h 29 min
